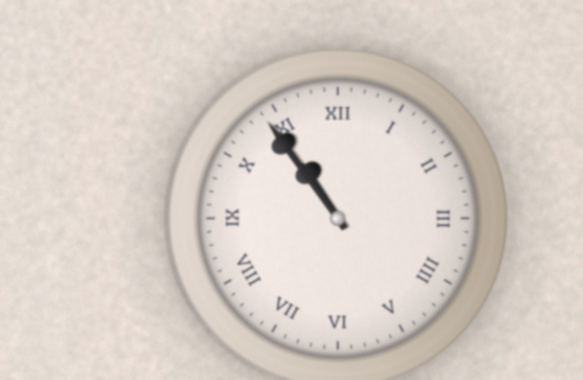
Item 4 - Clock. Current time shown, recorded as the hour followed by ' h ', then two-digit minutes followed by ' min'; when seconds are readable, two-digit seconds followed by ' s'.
10 h 54 min
